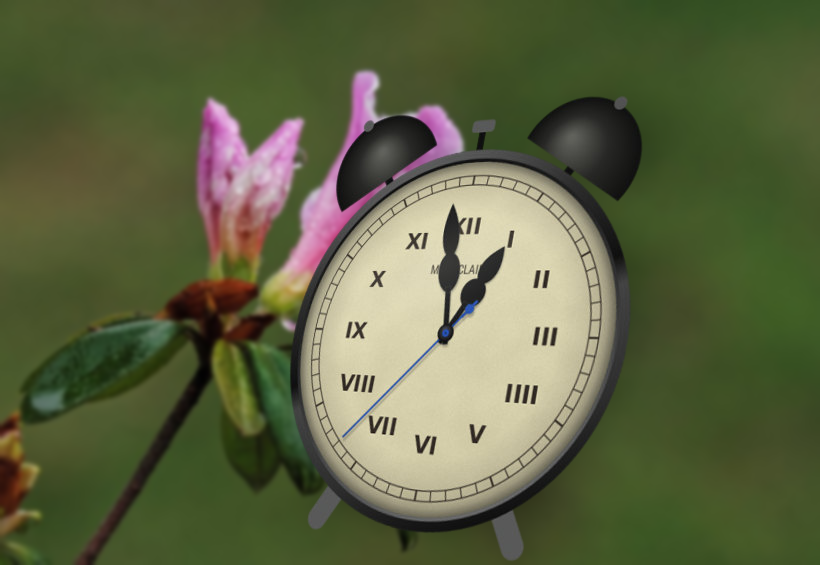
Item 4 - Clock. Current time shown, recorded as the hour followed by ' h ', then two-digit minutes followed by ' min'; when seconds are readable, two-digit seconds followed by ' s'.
12 h 58 min 37 s
